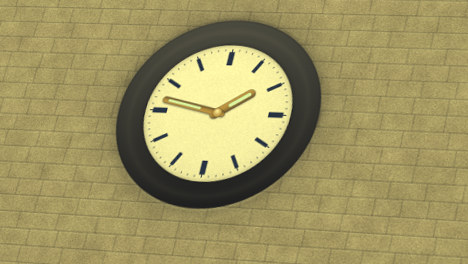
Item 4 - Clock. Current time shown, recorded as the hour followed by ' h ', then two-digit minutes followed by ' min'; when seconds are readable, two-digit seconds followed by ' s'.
1 h 47 min
